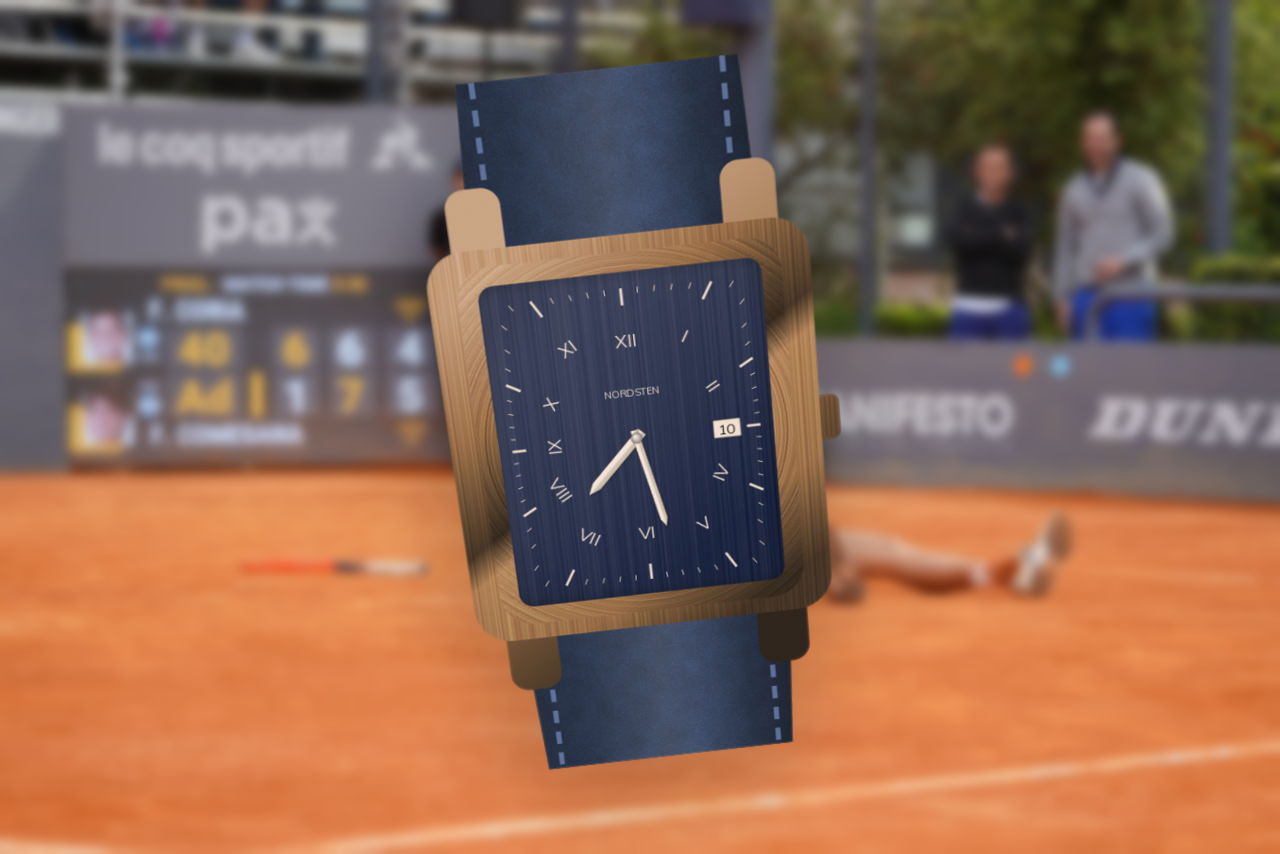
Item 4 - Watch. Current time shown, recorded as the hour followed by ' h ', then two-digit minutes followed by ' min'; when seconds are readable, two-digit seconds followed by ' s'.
7 h 28 min
